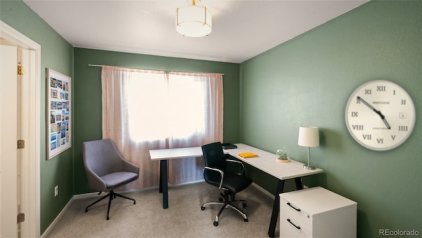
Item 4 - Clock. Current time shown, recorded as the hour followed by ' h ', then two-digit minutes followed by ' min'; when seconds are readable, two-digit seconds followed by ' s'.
4 h 51 min
